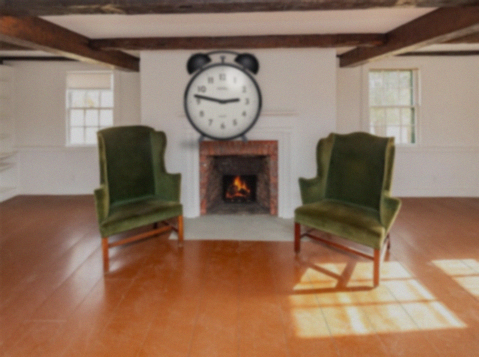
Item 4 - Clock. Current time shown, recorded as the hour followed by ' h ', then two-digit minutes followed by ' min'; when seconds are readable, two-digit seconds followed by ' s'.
2 h 47 min
